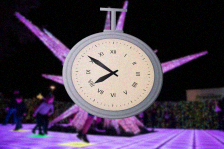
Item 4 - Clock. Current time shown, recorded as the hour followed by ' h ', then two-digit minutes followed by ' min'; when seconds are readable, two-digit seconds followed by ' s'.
7 h 51 min
